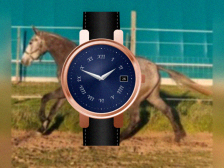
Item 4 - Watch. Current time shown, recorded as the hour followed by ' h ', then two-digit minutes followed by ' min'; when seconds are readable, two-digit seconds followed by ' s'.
1 h 49 min
